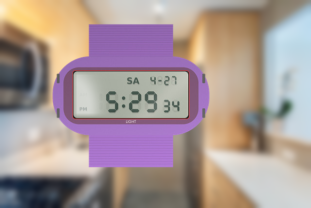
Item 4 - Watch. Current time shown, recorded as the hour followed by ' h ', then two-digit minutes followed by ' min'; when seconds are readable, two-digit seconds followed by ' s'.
5 h 29 min 34 s
